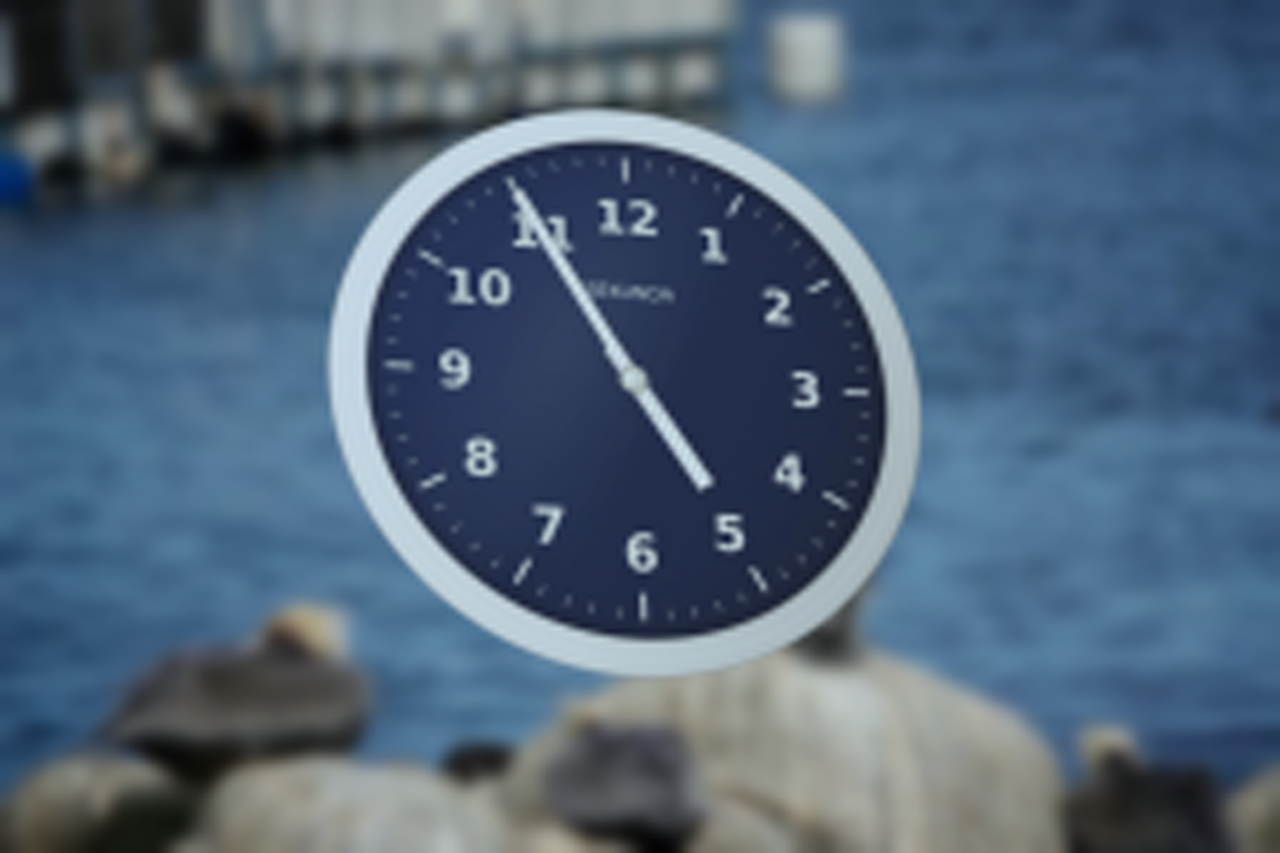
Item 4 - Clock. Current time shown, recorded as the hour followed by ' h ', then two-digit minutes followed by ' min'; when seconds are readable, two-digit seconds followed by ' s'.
4 h 55 min
